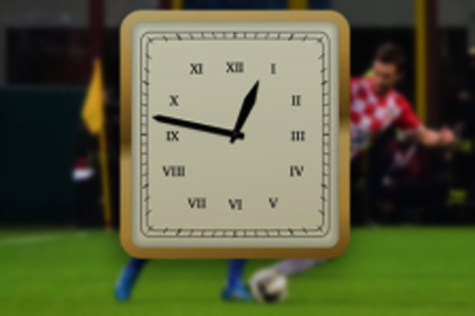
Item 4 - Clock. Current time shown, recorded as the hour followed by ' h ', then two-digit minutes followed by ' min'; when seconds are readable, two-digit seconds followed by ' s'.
12 h 47 min
